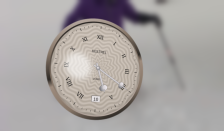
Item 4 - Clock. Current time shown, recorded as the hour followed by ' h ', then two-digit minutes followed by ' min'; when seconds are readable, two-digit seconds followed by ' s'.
5 h 20 min
